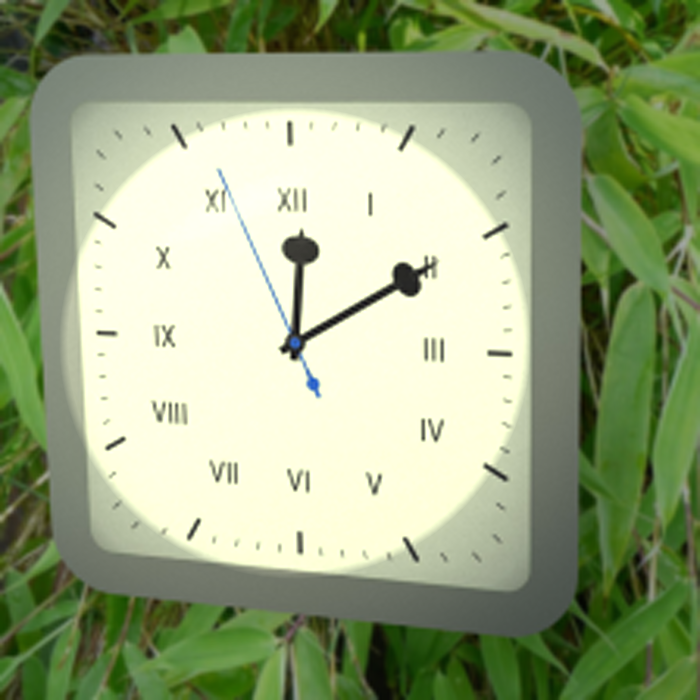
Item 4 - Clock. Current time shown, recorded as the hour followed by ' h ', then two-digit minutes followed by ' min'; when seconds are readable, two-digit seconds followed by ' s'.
12 h 09 min 56 s
